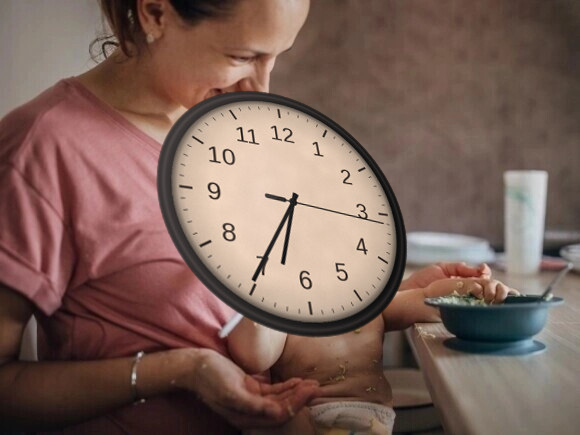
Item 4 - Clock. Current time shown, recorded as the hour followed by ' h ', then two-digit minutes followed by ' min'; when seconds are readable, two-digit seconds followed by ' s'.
6 h 35 min 16 s
